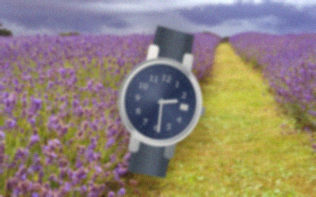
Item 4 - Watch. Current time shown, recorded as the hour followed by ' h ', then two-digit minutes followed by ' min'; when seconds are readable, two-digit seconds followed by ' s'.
2 h 29 min
